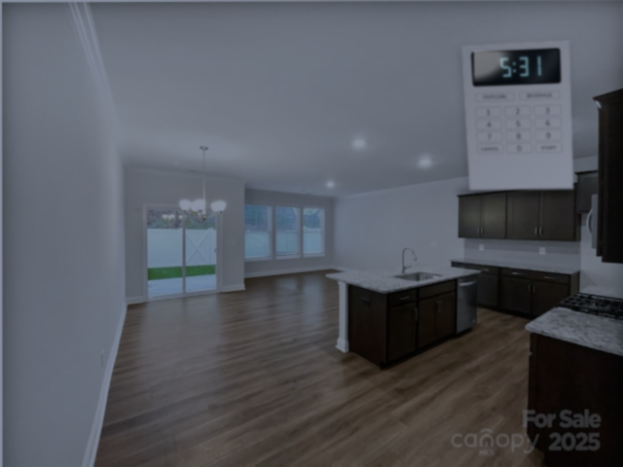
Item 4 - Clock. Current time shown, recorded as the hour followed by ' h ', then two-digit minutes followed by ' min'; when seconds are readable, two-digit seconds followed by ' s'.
5 h 31 min
